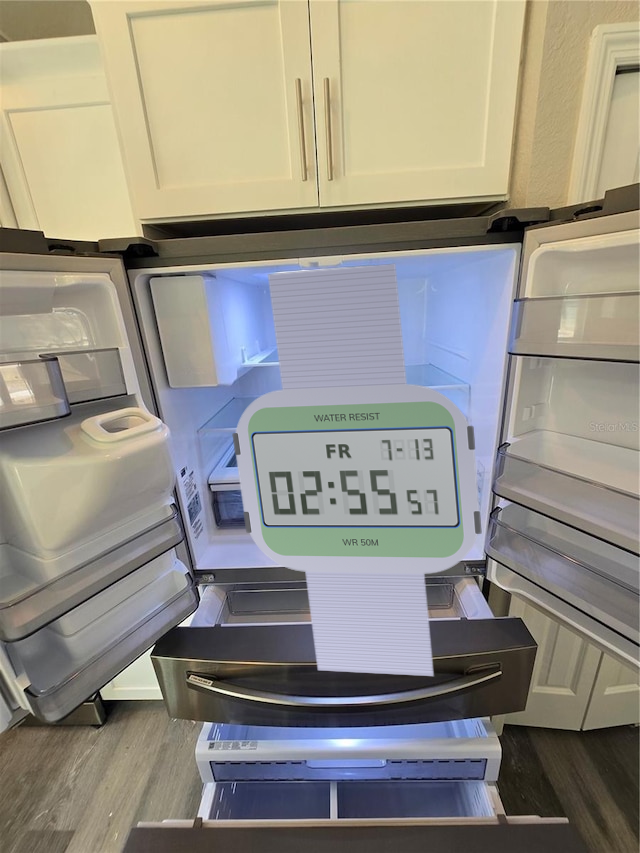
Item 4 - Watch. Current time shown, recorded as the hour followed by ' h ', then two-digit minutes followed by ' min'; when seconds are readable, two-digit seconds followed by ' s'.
2 h 55 min 57 s
